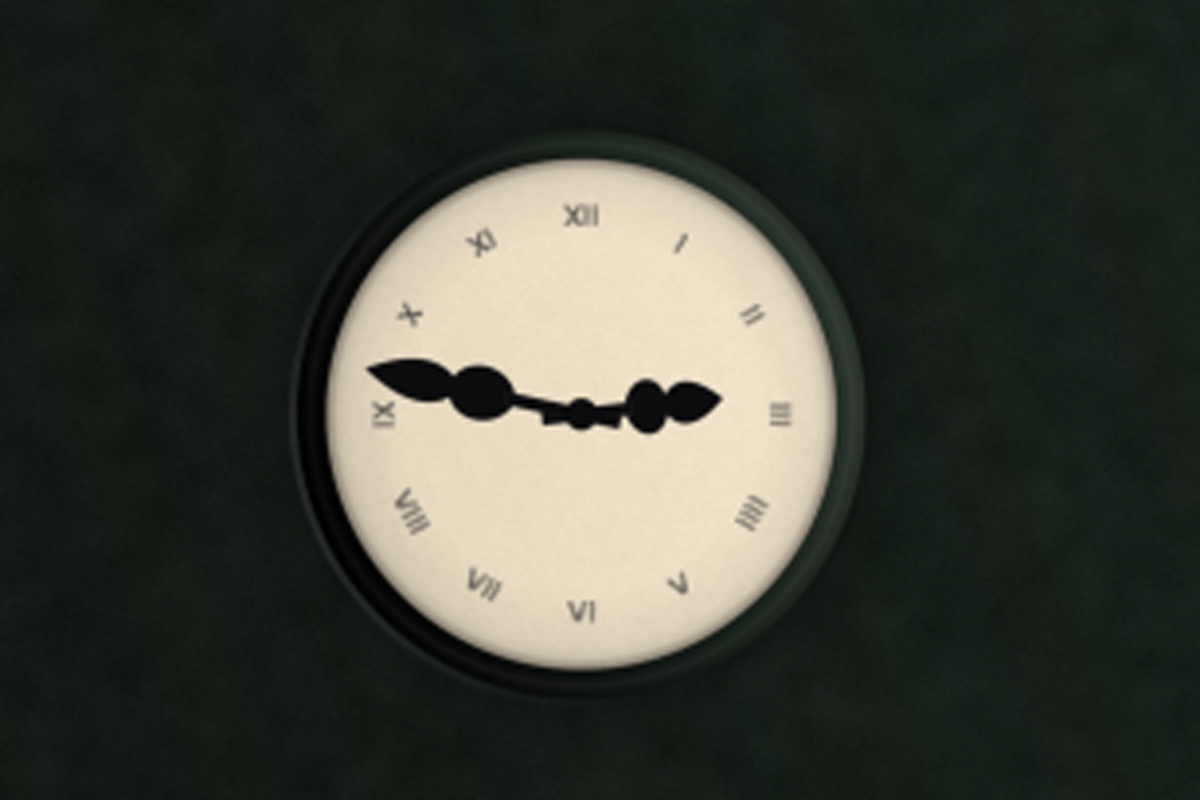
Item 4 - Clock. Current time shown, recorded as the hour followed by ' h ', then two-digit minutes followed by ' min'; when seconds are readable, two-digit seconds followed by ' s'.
2 h 47 min
